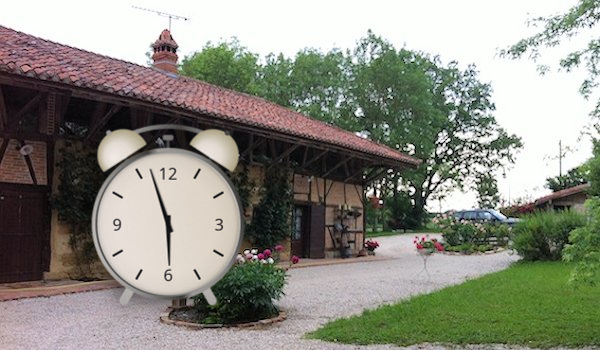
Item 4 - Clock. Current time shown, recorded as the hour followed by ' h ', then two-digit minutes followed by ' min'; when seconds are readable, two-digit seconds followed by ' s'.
5 h 57 min
